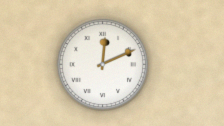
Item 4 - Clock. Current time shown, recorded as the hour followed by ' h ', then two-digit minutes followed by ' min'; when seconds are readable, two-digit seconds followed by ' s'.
12 h 11 min
